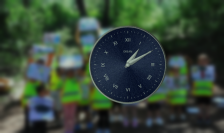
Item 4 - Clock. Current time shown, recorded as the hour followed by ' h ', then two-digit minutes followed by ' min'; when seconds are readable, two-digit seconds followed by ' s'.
1 h 10 min
